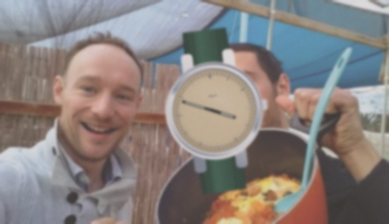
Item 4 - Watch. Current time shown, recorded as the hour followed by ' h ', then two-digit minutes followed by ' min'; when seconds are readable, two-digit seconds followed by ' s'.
3 h 49 min
